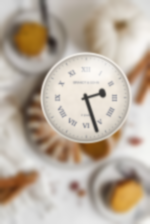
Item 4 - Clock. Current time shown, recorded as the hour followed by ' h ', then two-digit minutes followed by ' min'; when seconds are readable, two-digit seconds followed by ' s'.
2 h 27 min
